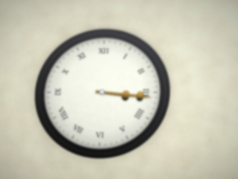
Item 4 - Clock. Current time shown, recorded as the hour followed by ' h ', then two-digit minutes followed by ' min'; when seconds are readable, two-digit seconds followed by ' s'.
3 h 16 min
